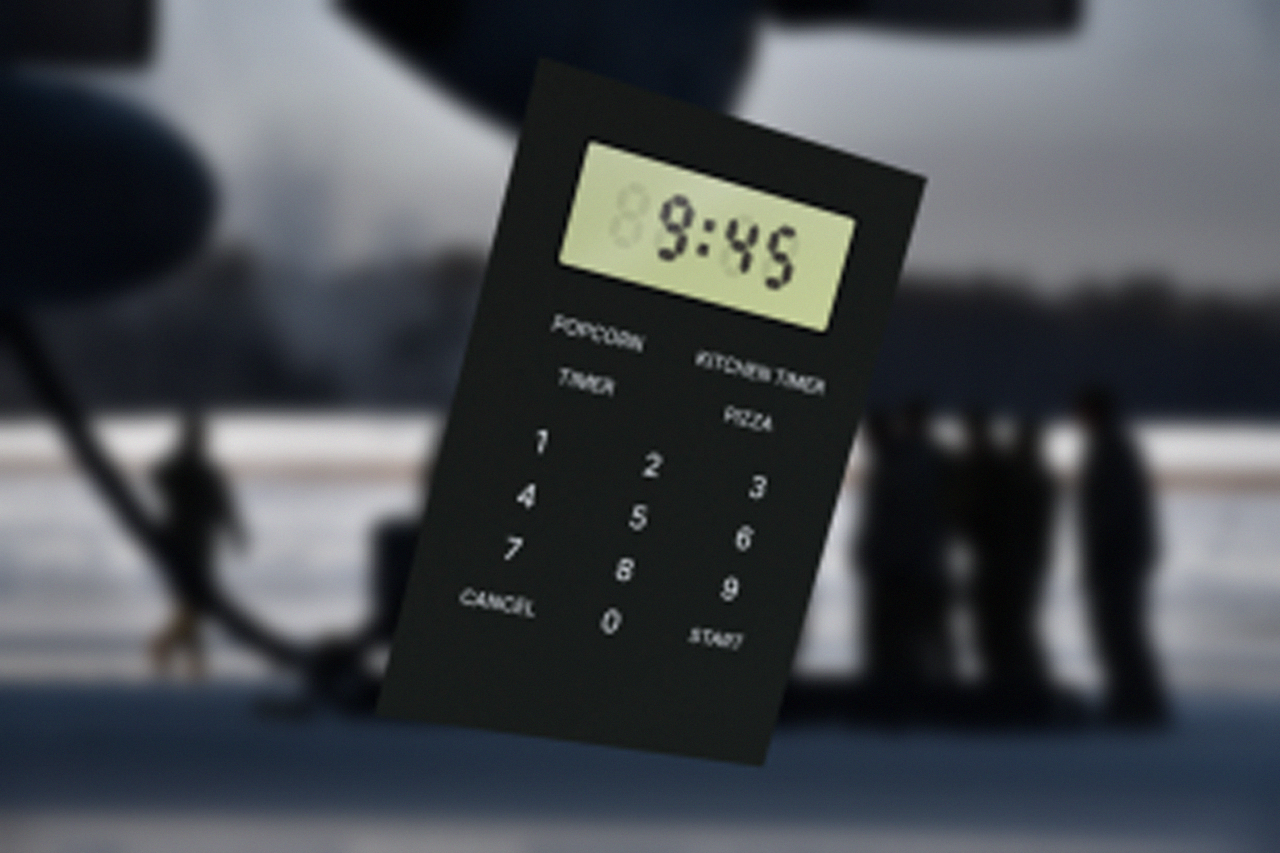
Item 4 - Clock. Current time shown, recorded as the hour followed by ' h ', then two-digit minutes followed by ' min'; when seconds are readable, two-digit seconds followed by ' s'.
9 h 45 min
